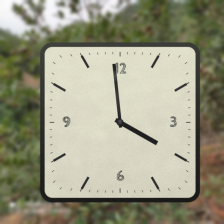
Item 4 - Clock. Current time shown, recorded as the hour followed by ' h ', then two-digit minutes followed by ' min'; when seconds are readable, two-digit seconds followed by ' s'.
3 h 59 min
